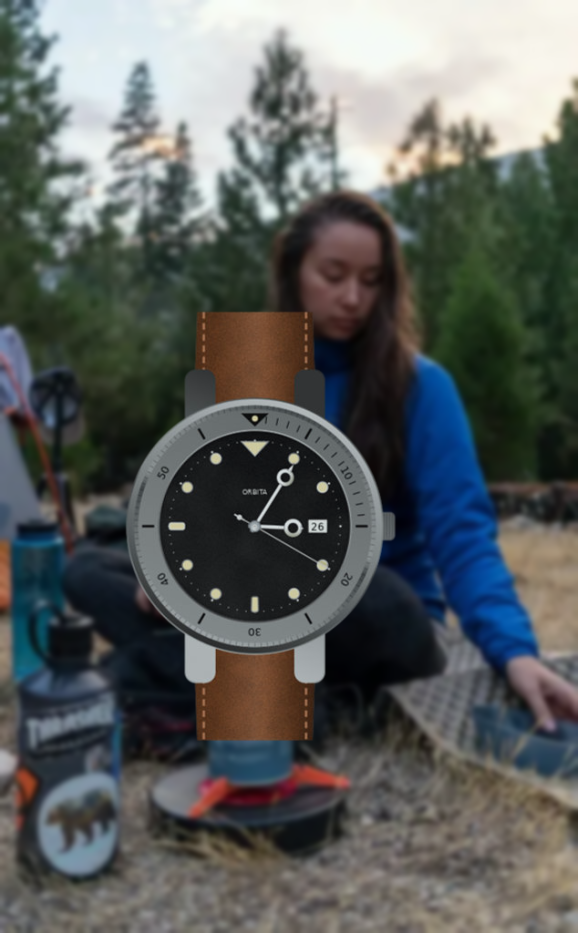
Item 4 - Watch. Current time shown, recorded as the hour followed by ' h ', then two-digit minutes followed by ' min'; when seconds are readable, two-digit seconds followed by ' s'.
3 h 05 min 20 s
